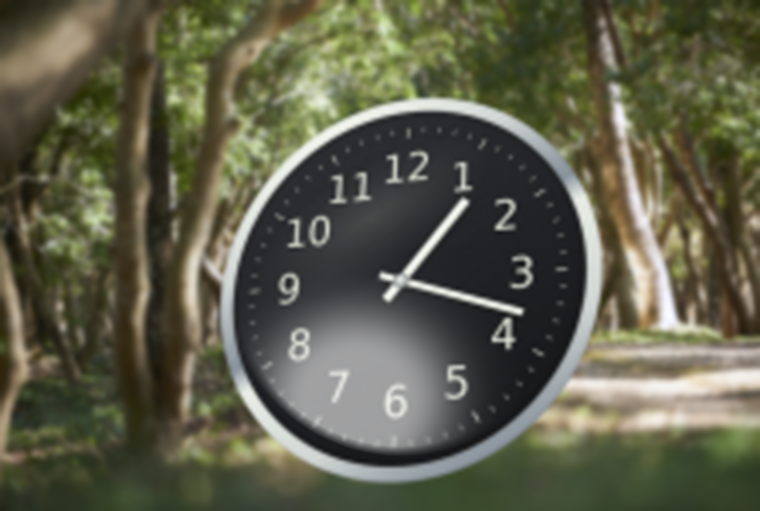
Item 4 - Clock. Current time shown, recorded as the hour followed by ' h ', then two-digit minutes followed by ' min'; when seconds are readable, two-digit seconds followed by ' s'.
1 h 18 min
